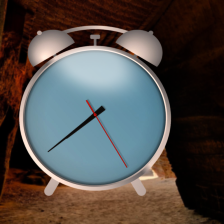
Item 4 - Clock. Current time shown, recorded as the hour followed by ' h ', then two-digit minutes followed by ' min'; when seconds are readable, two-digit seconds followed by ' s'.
7 h 38 min 25 s
